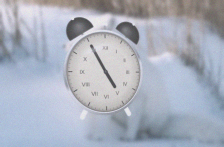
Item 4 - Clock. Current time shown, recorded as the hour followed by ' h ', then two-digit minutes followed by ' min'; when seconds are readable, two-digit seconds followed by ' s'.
4 h 55 min
